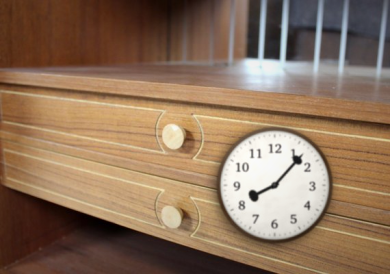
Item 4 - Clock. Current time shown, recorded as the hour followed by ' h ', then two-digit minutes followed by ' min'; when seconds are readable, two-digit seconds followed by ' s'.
8 h 07 min
